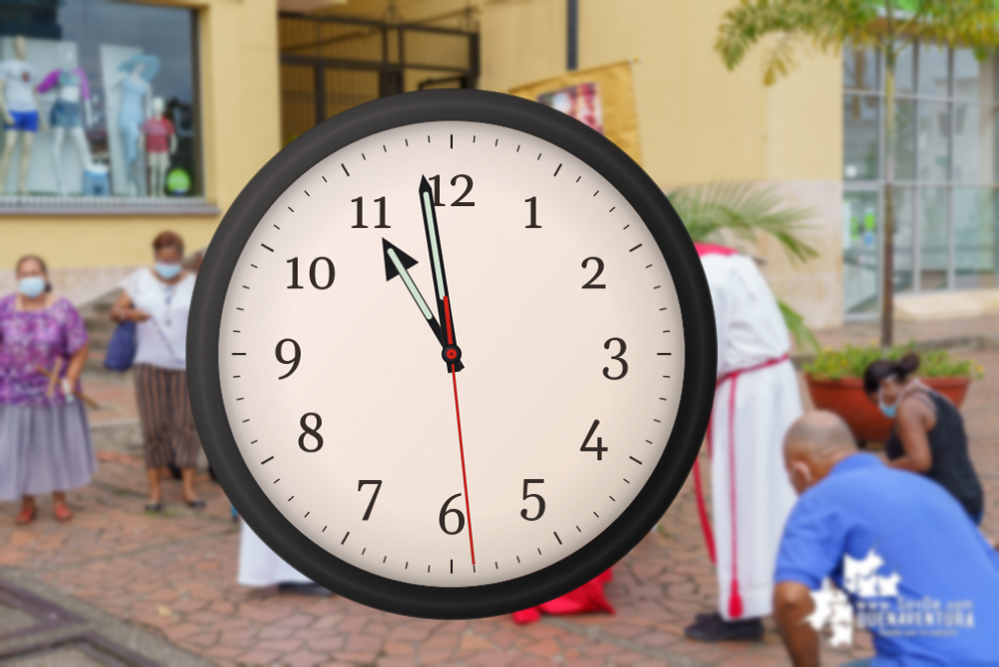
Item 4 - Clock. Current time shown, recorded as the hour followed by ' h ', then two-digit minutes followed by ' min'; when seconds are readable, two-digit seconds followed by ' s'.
10 h 58 min 29 s
